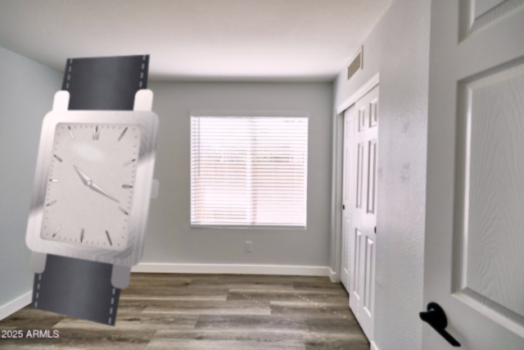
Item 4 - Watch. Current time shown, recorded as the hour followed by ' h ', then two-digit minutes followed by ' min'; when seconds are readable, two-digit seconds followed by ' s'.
10 h 19 min
